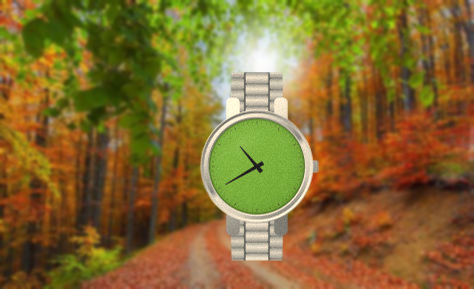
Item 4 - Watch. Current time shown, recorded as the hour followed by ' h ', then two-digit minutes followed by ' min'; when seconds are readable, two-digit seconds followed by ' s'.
10 h 40 min
